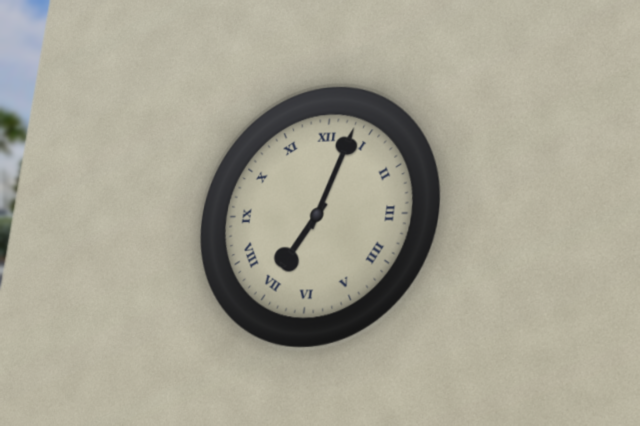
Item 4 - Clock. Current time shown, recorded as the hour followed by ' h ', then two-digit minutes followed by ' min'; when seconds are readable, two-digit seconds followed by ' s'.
7 h 03 min
